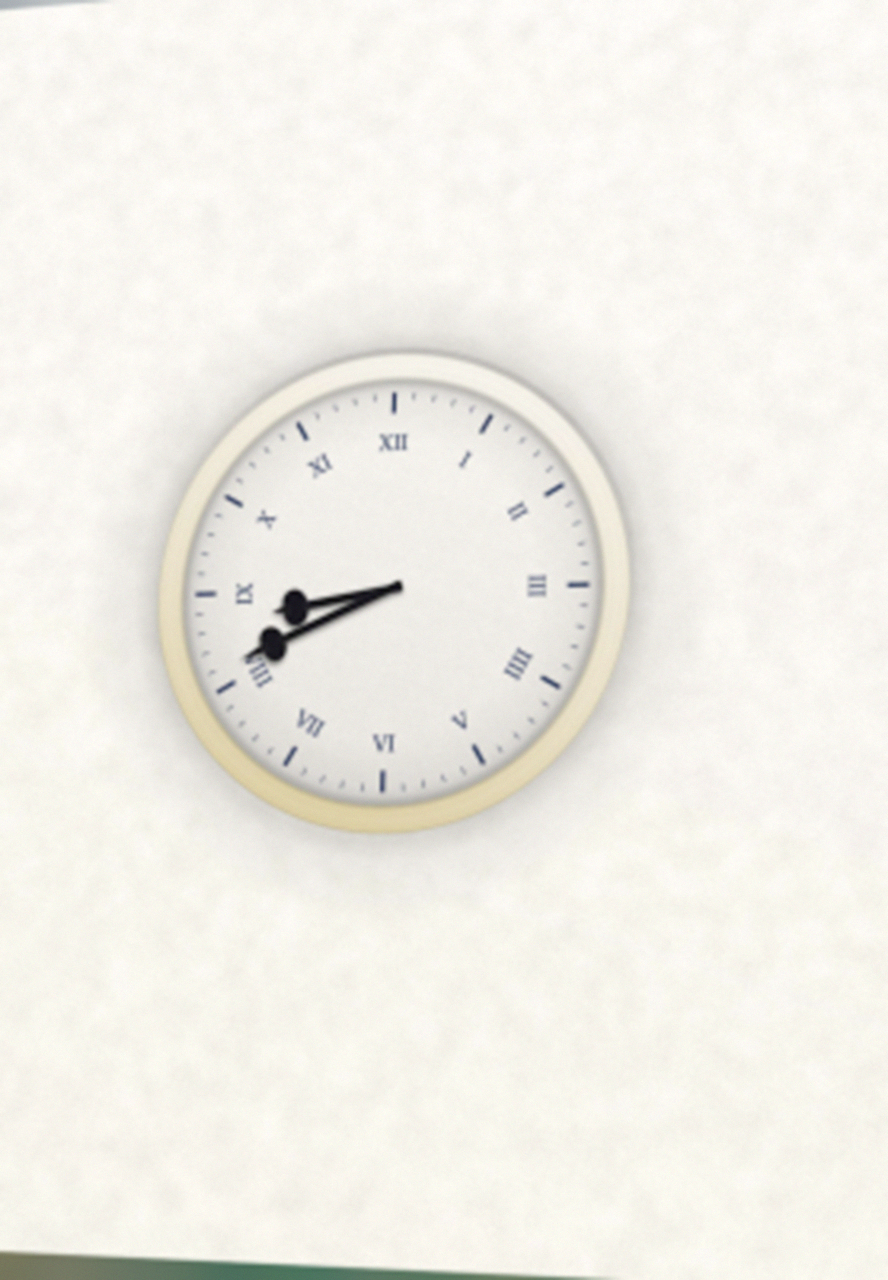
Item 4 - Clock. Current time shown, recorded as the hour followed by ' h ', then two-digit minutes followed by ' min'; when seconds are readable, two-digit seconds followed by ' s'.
8 h 41 min
